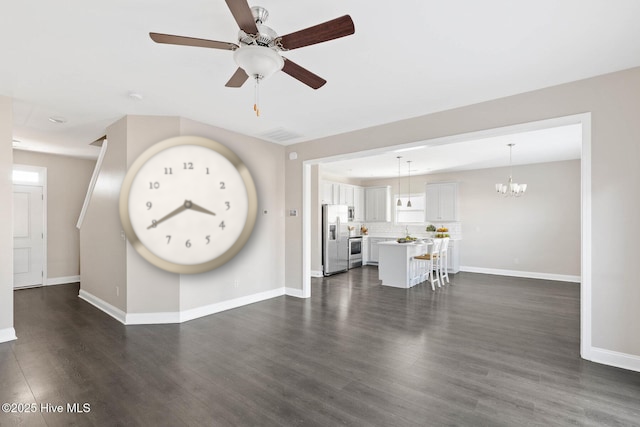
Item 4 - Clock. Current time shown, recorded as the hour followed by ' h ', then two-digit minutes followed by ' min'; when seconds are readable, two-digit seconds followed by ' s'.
3 h 40 min
